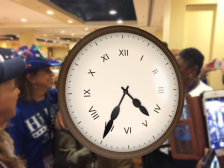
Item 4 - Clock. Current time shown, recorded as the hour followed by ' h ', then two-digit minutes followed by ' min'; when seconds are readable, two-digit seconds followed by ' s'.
4 h 35 min
